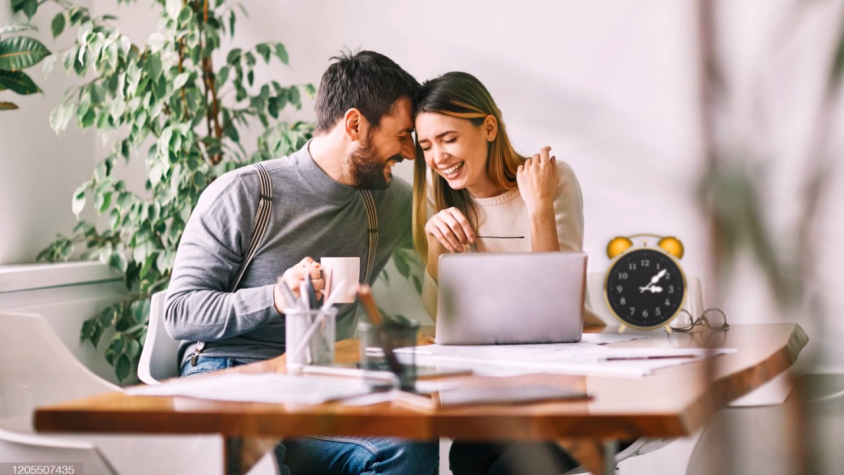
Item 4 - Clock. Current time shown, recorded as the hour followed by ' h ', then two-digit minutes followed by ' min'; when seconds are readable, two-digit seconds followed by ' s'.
3 h 08 min
